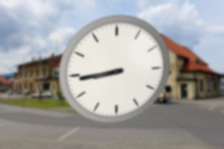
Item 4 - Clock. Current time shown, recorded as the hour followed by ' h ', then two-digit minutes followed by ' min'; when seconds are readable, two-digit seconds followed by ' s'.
8 h 44 min
